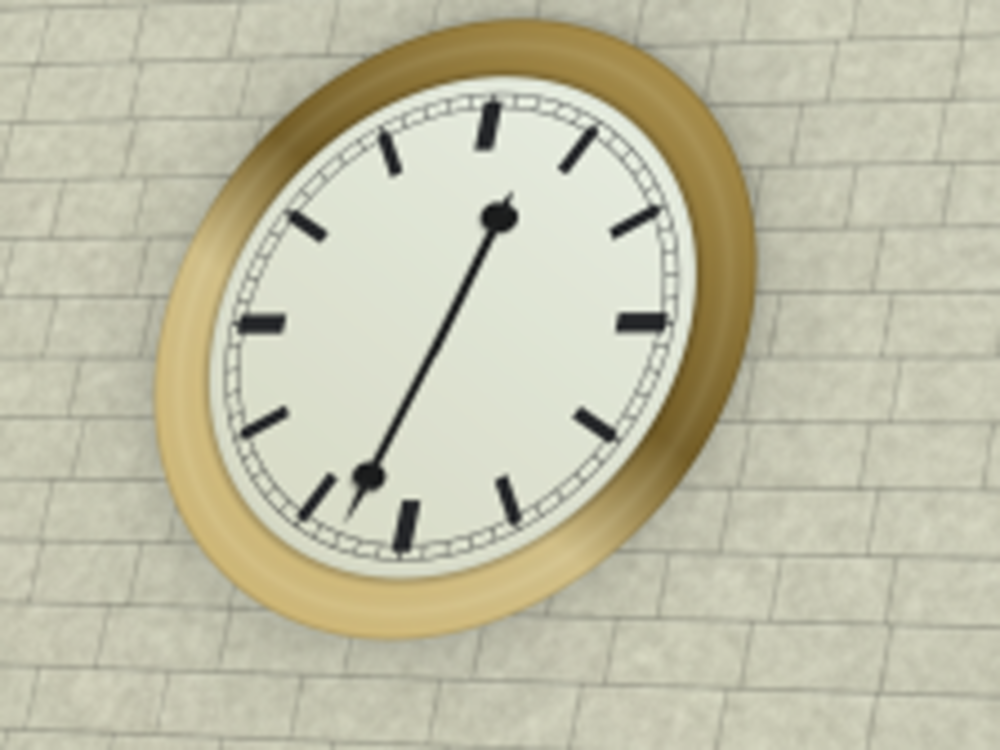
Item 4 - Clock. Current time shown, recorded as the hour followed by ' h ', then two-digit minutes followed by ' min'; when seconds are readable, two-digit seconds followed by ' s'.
12 h 33 min
